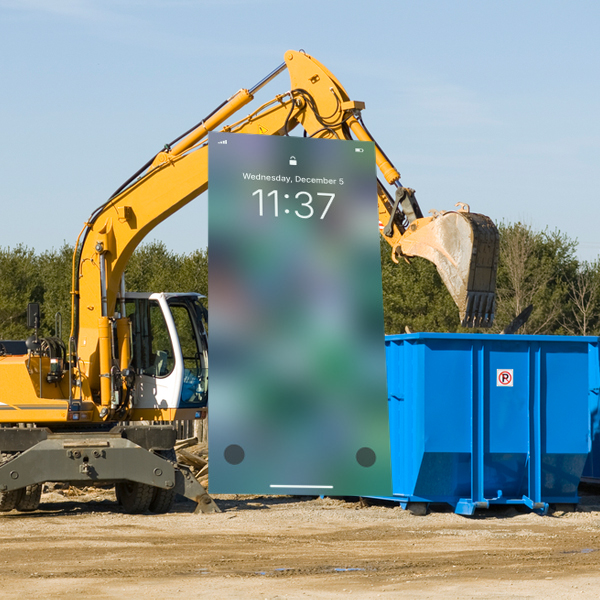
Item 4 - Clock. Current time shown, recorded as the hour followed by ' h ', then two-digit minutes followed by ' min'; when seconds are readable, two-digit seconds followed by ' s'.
11 h 37 min
